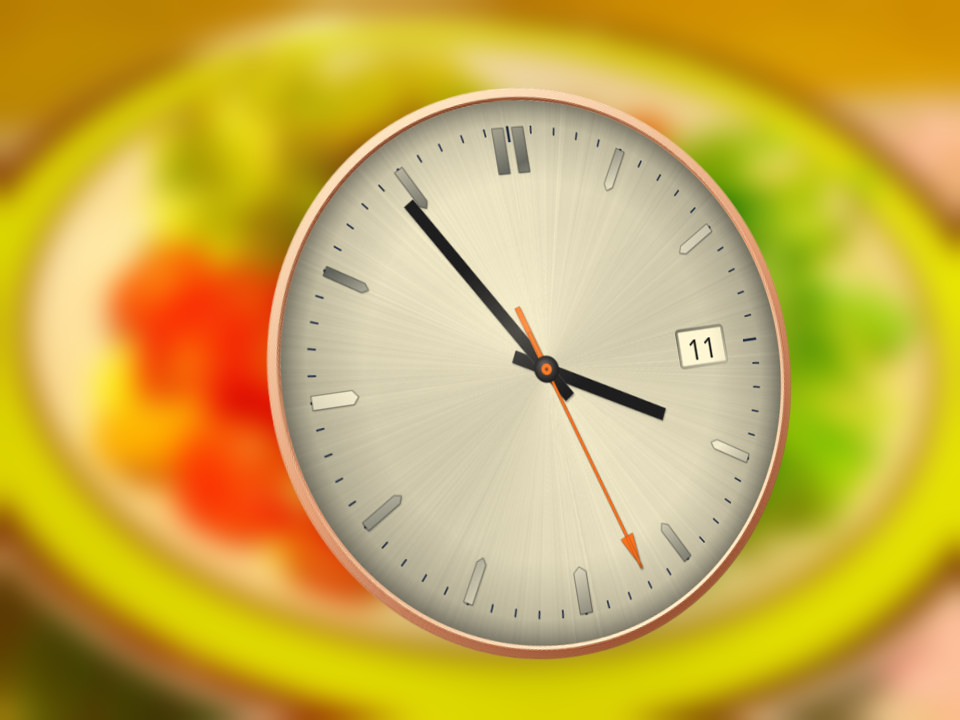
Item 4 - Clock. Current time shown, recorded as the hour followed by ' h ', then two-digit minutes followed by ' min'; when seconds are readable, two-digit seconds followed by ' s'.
3 h 54 min 27 s
